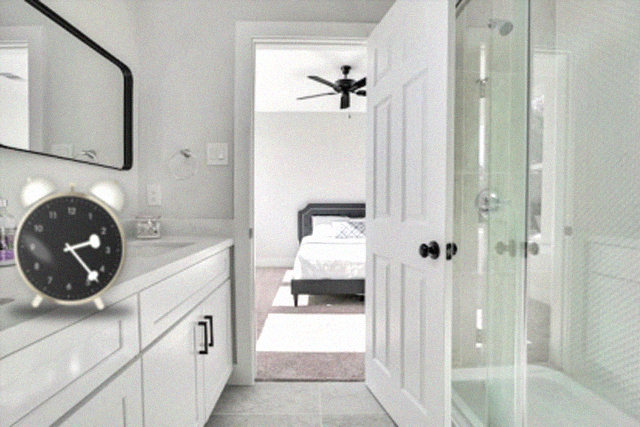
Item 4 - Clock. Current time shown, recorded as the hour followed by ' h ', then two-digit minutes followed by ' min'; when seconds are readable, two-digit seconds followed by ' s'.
2 h 23 min
